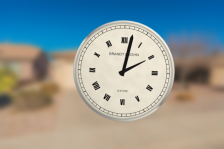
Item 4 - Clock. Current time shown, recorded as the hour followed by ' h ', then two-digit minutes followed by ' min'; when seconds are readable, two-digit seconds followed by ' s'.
2 h 02 min
